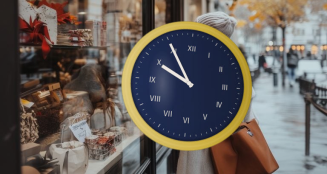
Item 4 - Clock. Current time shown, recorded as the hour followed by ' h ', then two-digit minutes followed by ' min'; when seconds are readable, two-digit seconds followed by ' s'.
9 h 55 min
